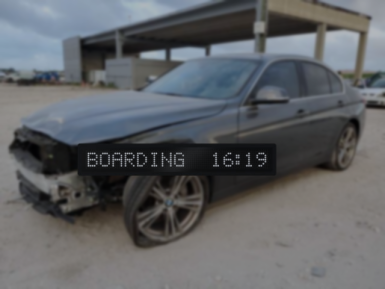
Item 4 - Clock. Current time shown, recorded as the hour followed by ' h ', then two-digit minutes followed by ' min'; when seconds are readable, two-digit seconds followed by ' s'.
16 h 19 min
